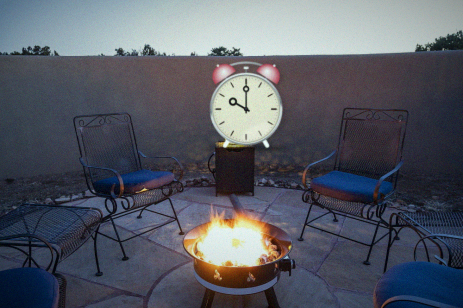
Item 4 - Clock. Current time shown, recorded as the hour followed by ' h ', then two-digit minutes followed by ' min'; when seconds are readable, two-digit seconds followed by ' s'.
10 h 00 min
